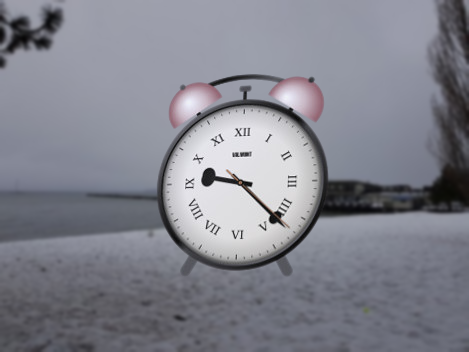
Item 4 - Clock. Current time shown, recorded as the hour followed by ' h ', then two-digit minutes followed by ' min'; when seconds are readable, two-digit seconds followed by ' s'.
9 h 22 min 22 s
